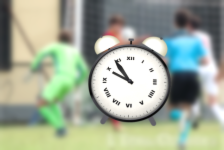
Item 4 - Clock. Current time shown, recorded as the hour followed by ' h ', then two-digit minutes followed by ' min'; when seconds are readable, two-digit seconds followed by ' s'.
9 h 54 min
